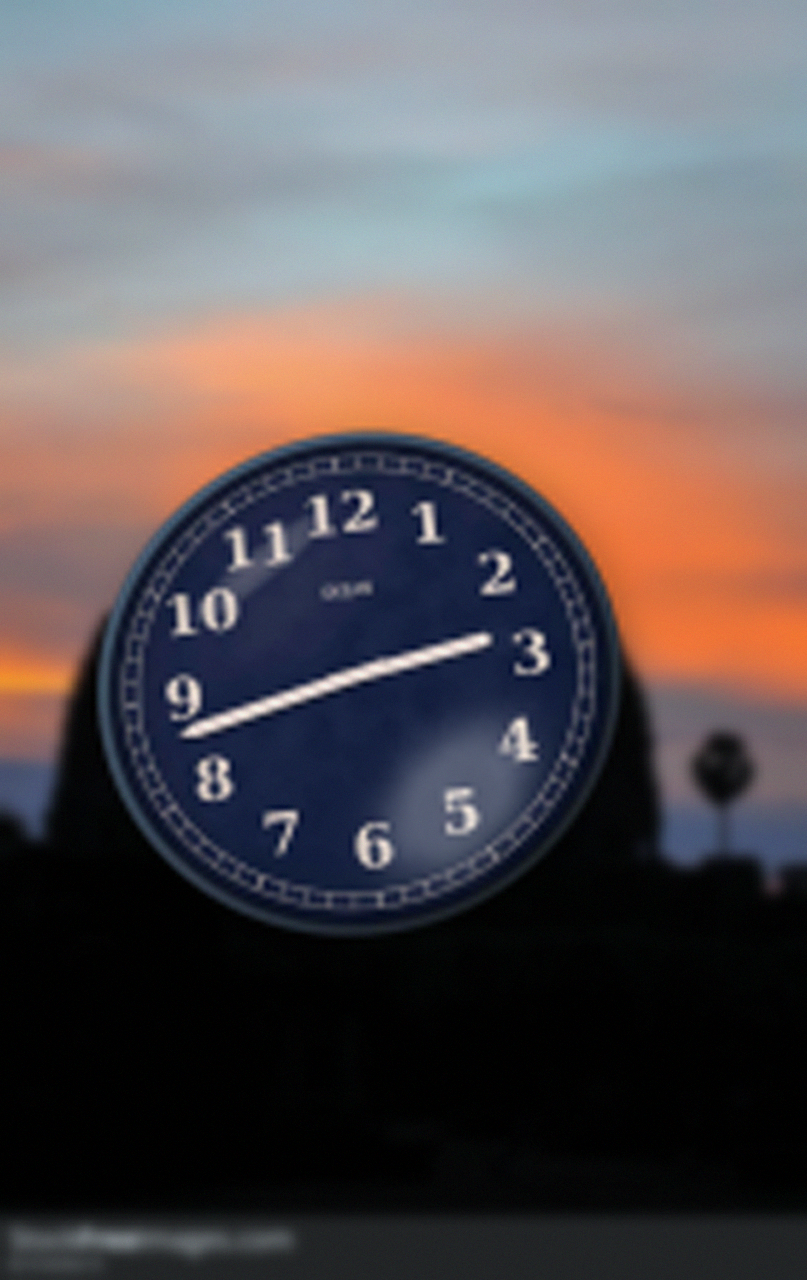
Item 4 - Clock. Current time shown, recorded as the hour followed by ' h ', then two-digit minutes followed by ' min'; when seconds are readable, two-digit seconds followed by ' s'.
2 h 43 min
